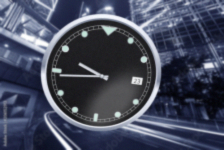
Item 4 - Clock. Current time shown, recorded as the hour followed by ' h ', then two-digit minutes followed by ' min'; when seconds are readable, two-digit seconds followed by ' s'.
9 h 44 min
